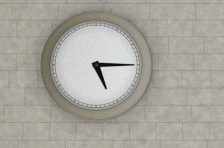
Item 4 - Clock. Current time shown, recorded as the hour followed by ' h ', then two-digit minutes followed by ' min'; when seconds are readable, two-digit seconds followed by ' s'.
5 h 15 min
